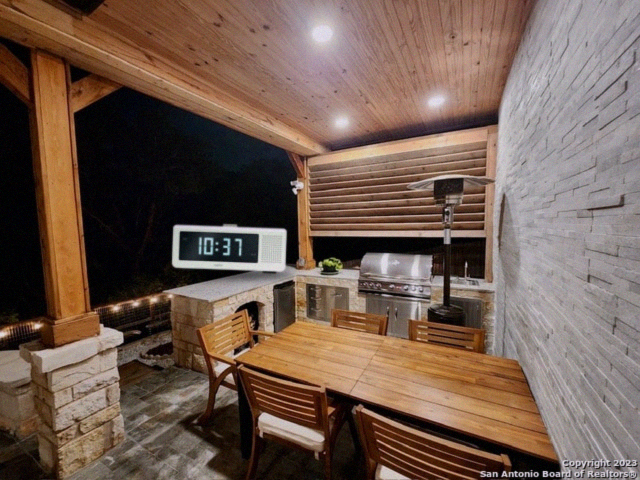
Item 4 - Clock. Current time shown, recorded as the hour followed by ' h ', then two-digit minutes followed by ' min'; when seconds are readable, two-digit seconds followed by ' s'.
10 h 37 min
